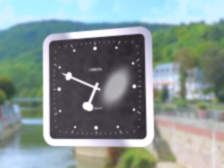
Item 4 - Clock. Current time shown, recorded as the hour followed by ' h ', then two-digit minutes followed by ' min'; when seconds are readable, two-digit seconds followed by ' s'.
6 h 49 min
